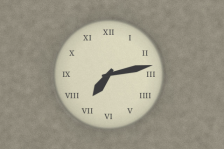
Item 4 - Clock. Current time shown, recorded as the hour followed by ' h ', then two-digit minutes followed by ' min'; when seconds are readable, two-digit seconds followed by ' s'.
7 h 13 min
